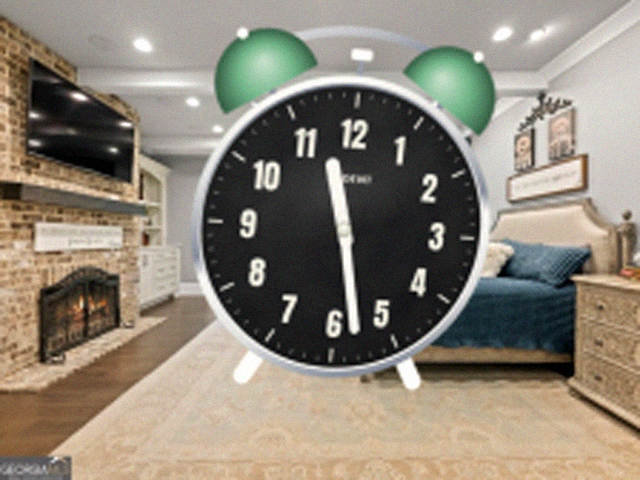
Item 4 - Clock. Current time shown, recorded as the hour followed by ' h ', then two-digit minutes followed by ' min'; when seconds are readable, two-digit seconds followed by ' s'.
11 h 28 min
